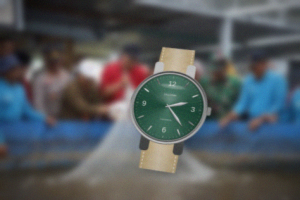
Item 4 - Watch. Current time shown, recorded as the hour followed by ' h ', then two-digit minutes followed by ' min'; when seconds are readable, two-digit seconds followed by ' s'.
2 h 23 min
